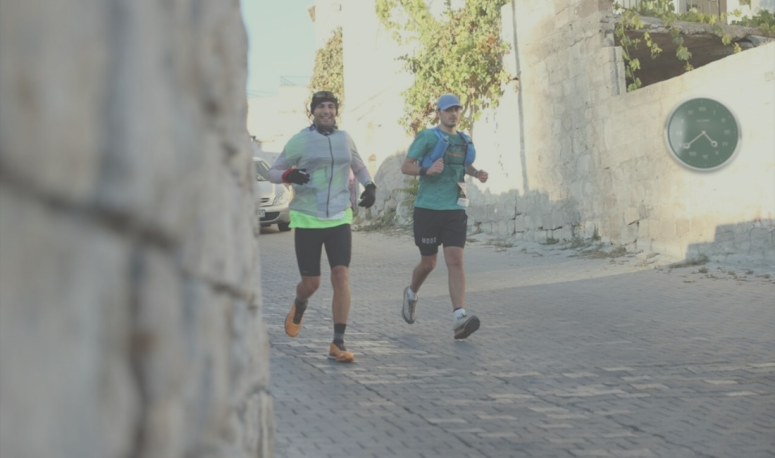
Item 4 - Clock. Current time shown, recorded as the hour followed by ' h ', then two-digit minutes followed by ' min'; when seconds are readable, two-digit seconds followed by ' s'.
4 h 39 min
